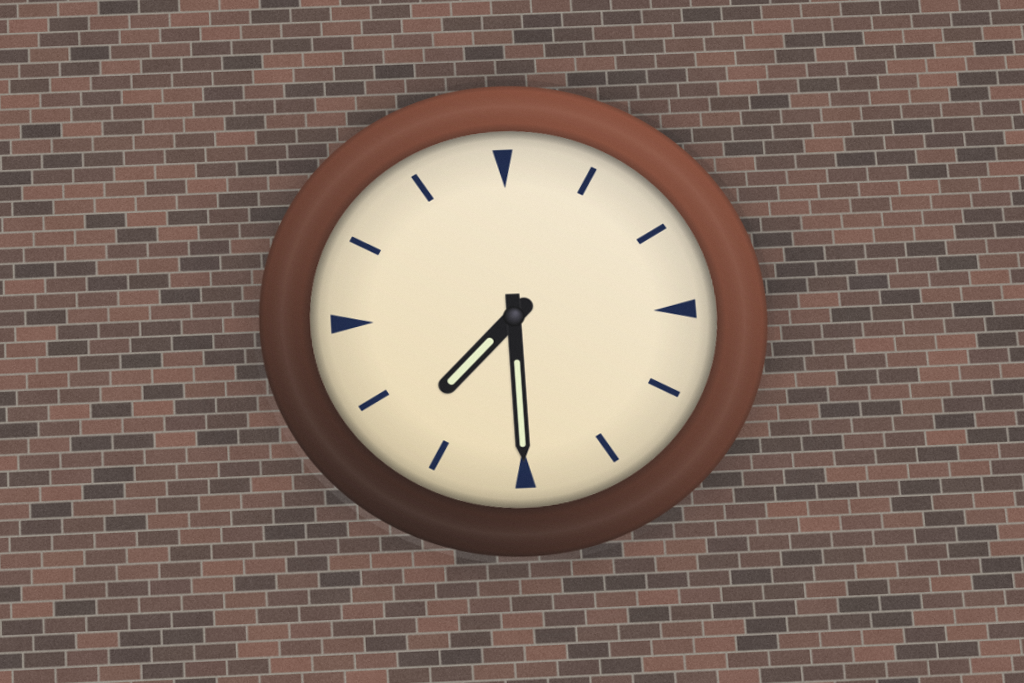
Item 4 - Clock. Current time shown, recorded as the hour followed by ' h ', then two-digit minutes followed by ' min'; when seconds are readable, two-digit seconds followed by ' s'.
7 h 30 min
